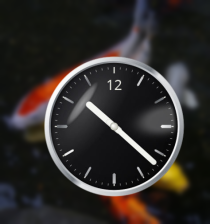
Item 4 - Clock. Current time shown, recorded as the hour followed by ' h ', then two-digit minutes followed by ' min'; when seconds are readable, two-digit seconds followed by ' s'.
10 h 22 min
